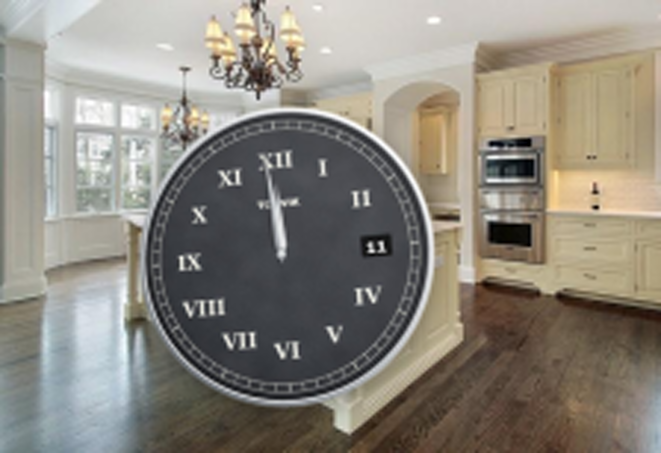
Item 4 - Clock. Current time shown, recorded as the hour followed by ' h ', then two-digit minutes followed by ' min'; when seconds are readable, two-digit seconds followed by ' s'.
11 h 59 min
